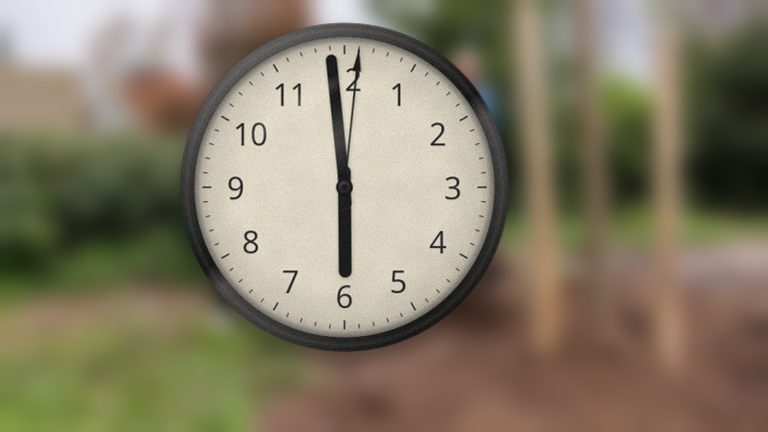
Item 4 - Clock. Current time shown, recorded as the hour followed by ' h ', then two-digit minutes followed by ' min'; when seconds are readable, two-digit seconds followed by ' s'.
5 h 59 min 01 s
